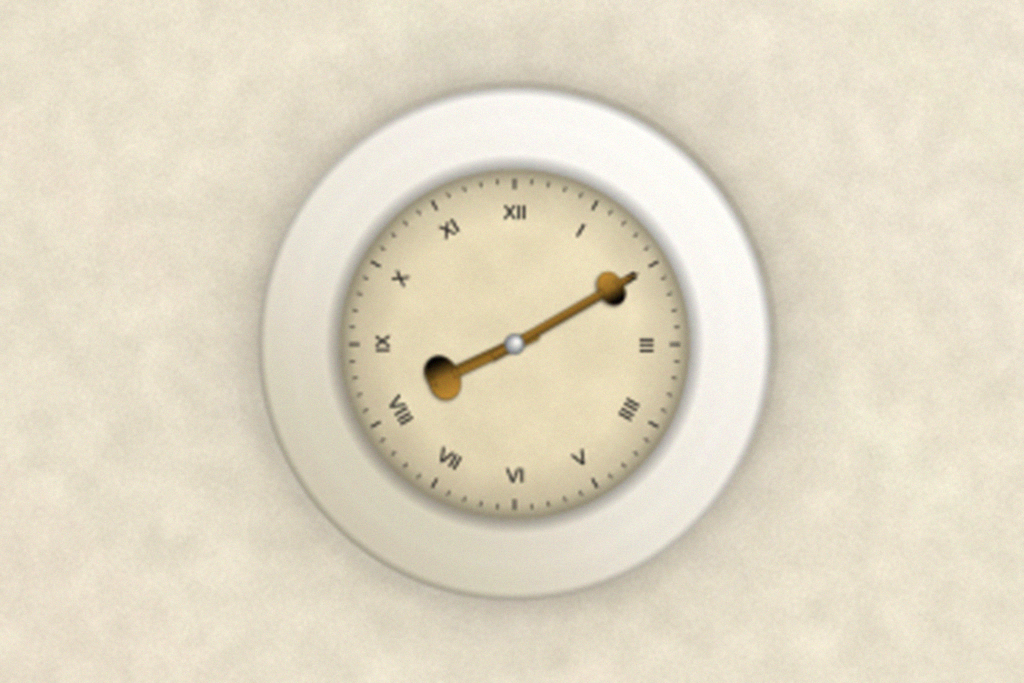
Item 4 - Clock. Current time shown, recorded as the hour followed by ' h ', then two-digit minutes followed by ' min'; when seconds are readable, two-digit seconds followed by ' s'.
8 h 10 min
